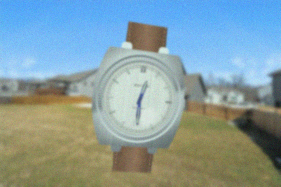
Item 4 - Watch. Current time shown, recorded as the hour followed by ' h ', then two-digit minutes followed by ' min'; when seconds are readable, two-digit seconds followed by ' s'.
12 h 30 min
